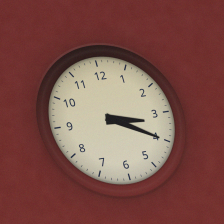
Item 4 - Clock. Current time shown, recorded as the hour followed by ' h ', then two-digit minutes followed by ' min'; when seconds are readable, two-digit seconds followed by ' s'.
3 h 20 min
